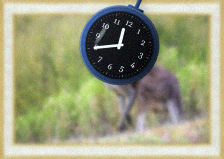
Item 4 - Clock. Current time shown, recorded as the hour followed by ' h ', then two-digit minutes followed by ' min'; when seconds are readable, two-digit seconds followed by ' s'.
11 h 40 min
